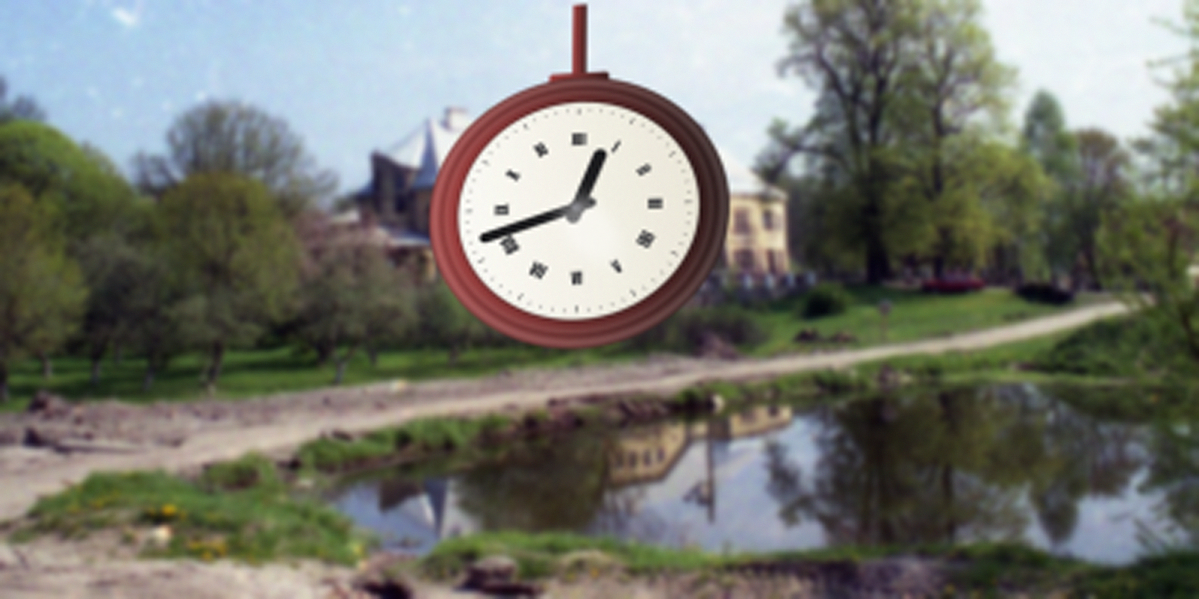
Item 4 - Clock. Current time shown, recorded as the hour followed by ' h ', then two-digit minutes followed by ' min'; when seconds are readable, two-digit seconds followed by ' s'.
12 h 42 min
